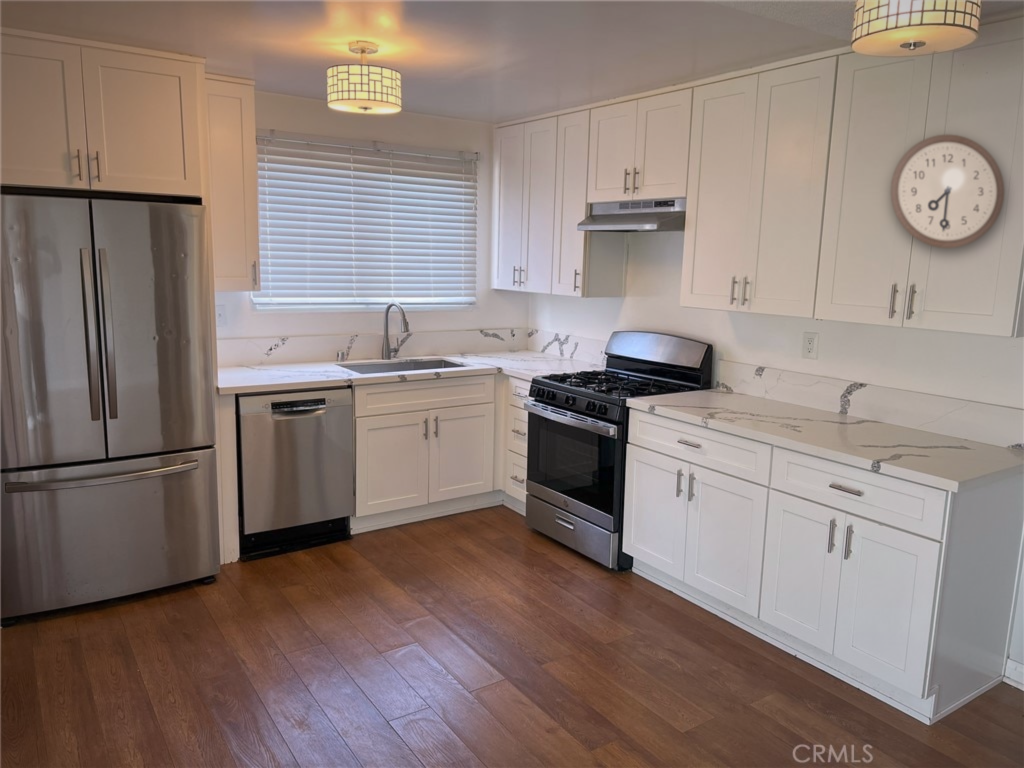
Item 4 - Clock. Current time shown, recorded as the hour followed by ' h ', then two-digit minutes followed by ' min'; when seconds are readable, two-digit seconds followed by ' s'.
7 h 31 min
